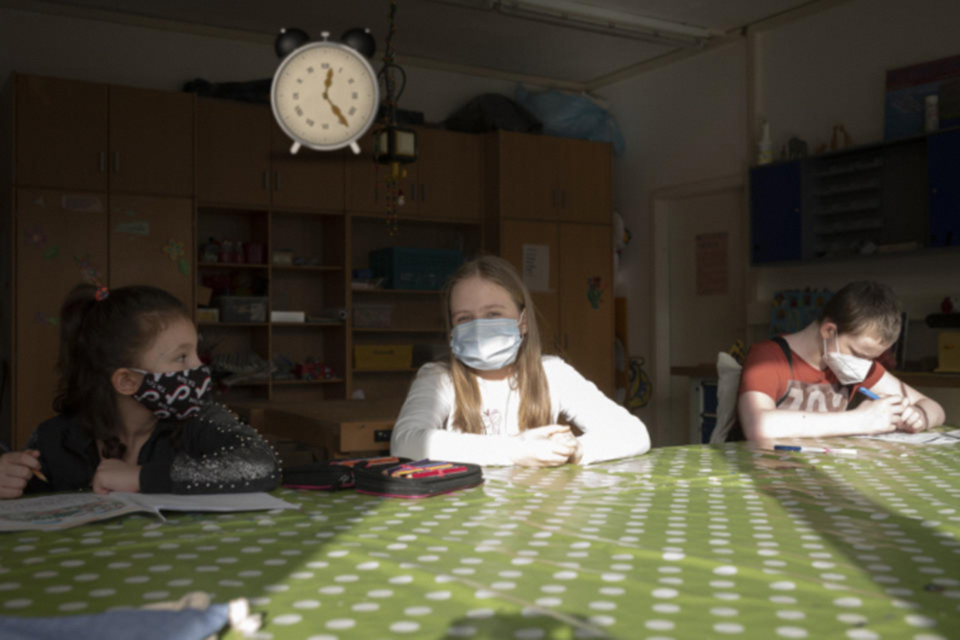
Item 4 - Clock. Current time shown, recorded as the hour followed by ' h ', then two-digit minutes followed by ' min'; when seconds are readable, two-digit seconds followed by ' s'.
12 h 24 min
